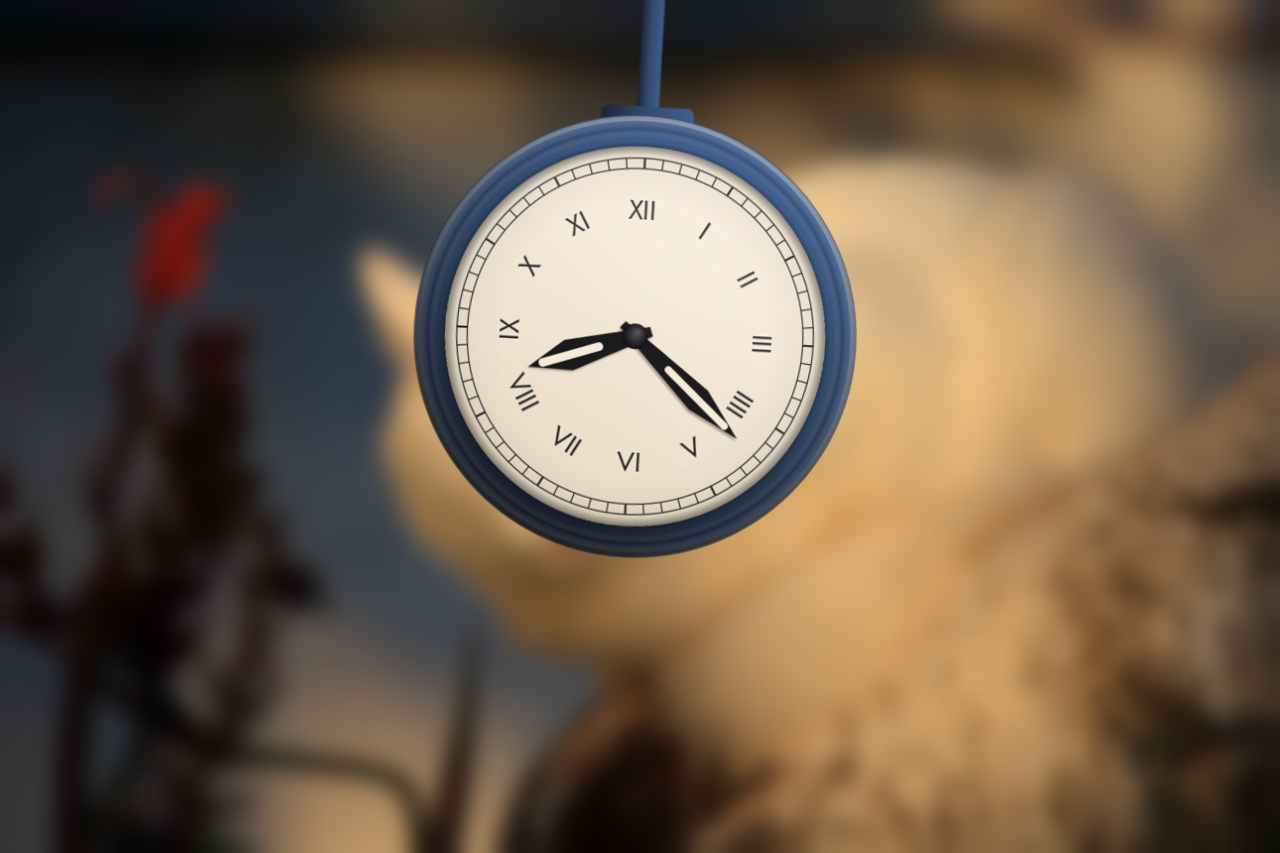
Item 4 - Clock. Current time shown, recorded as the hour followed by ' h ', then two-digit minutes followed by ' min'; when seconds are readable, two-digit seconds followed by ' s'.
8 h 22 min
